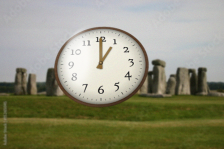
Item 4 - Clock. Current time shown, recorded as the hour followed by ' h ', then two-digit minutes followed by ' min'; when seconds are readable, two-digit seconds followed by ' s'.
1 h 00 min
